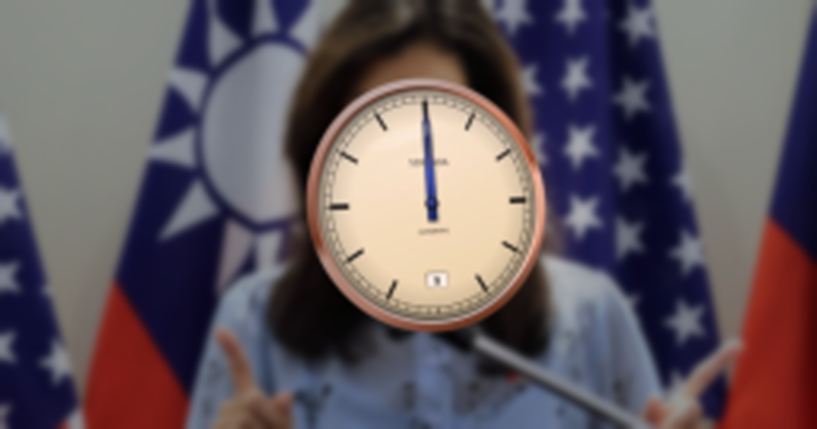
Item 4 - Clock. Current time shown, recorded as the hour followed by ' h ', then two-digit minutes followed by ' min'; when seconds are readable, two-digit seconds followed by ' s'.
12 h 00 min
